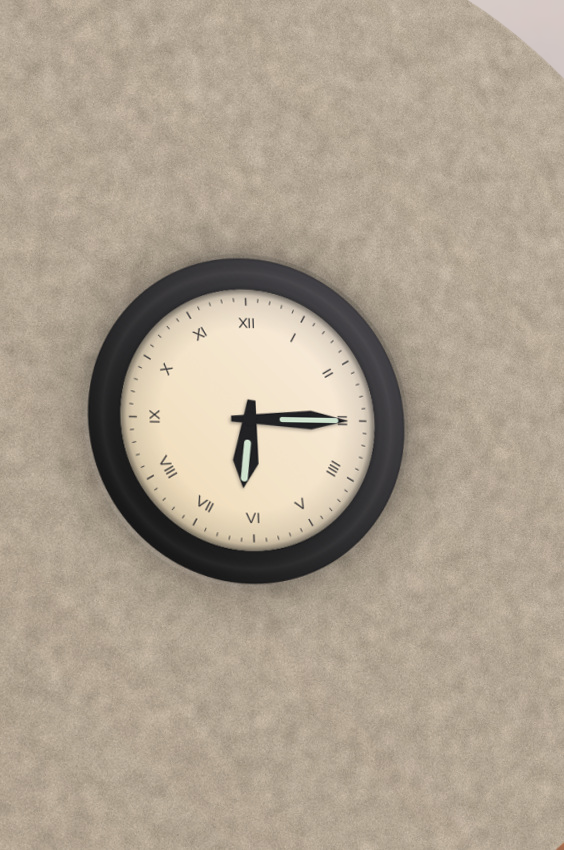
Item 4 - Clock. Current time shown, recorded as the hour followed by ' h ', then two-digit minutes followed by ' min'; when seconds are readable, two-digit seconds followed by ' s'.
6 h 15 min
